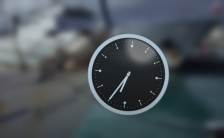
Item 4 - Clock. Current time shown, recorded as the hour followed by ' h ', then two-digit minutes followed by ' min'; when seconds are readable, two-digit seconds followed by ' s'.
6 h 35 min
